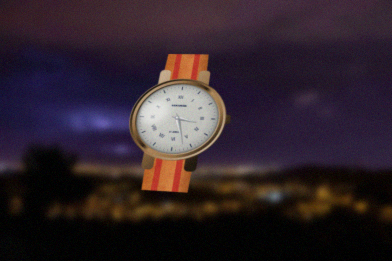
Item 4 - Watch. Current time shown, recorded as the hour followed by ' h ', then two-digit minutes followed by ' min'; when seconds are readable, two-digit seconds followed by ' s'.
3 h 27 min
